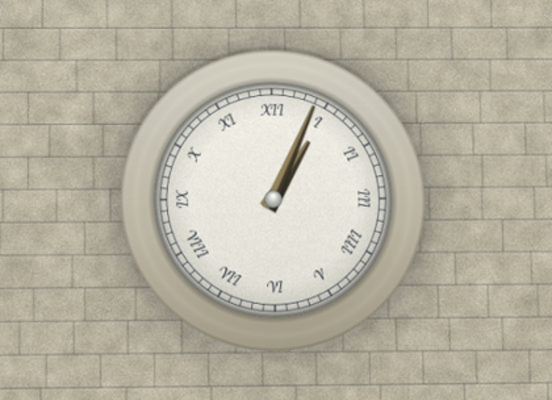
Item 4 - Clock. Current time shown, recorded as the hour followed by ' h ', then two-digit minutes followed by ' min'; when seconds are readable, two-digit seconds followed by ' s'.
1 h 04 min
